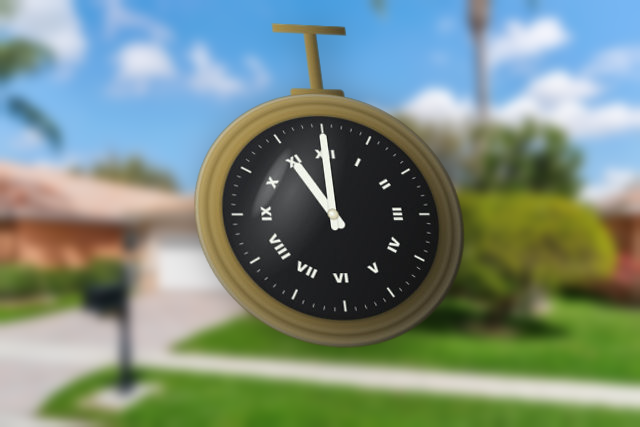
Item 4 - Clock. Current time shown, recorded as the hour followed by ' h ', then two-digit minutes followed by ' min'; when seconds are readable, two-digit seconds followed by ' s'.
11 h 00 min
